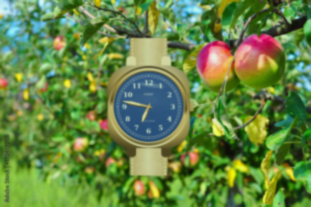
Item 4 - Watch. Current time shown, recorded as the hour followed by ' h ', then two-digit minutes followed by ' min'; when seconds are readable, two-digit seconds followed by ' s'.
6 h 47 min
